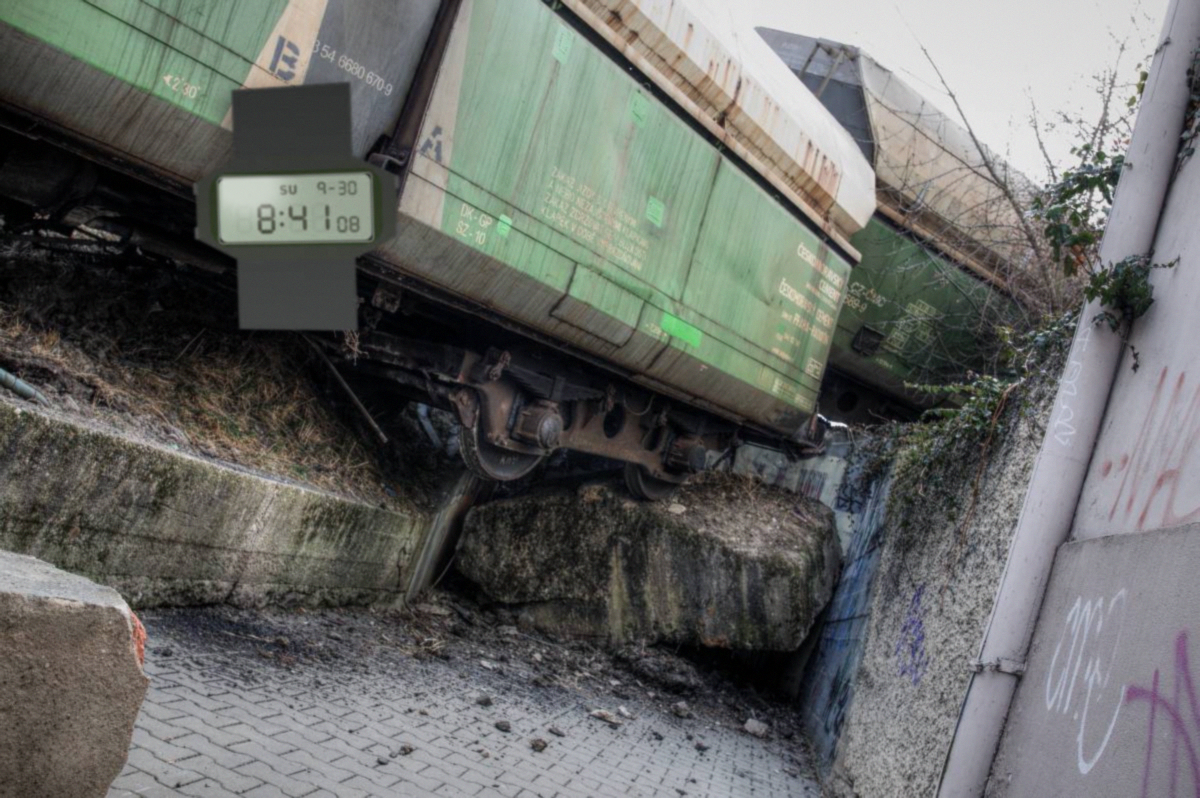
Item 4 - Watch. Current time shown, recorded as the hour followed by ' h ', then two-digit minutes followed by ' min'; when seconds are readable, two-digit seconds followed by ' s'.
8 h 41 min 08 s
